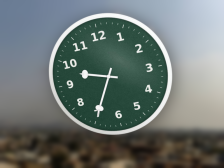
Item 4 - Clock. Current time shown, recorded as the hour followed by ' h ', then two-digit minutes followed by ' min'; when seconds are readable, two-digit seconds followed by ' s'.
9 h 35 min
